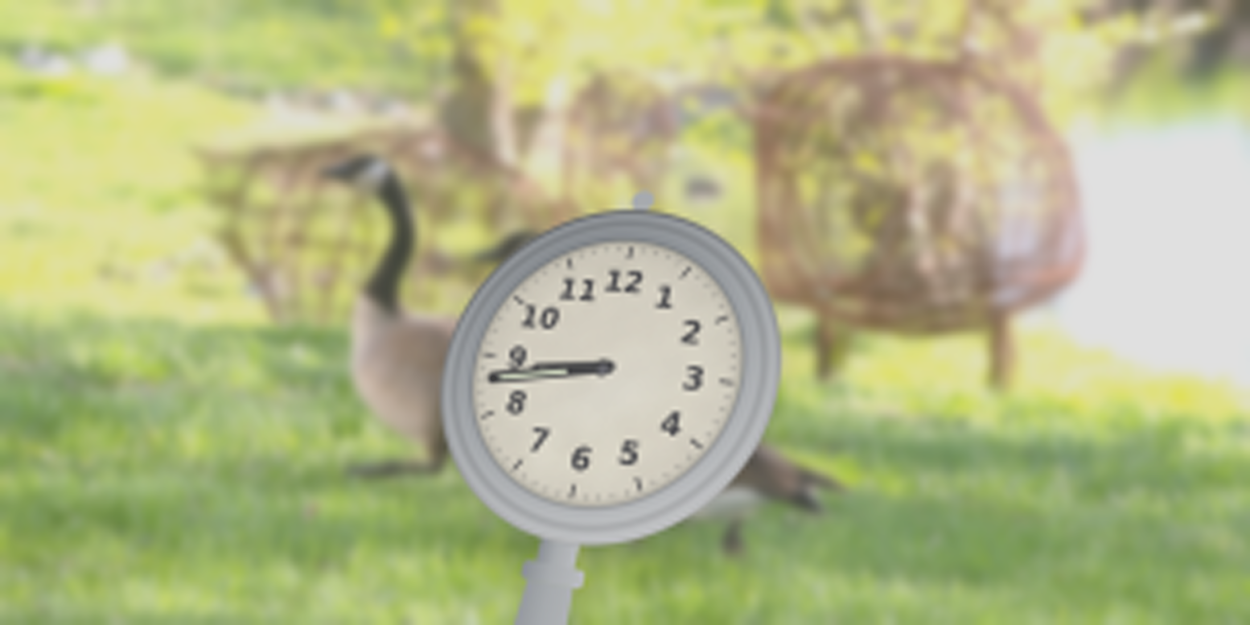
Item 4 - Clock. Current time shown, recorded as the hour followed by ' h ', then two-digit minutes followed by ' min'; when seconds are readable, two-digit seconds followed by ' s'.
8 h 43 min
